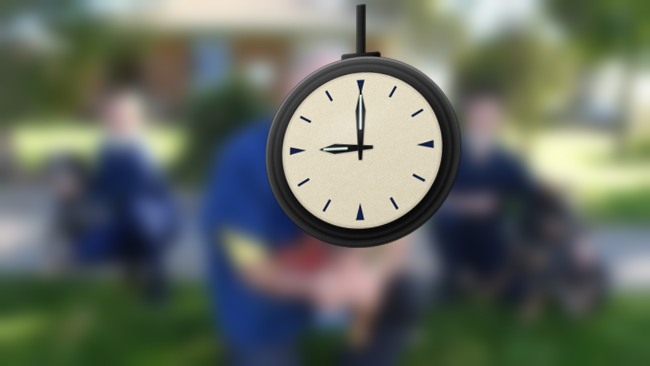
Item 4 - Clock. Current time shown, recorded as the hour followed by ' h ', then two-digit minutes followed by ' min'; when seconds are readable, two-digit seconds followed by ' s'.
9 h 00 min
